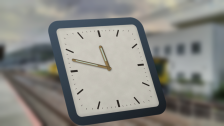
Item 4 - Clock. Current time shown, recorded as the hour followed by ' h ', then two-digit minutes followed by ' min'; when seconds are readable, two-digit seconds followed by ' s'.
11 h 48 min
